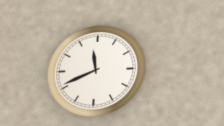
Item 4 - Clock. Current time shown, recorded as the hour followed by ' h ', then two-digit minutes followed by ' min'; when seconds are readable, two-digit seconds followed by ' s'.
11 h 41 min
